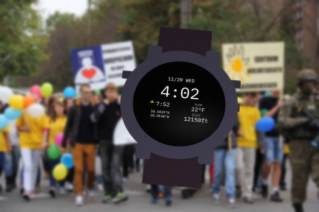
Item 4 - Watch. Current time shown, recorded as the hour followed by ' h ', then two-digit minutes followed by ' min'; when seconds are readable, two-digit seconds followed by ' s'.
4 h 02 min
